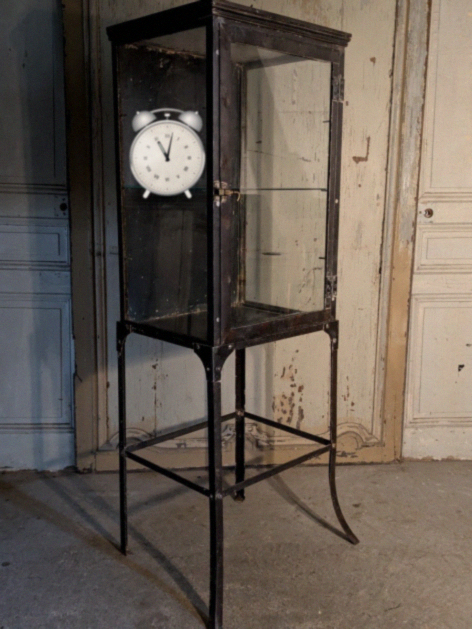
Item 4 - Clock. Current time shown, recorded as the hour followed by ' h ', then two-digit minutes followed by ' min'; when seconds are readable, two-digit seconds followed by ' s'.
11 h 02 min
